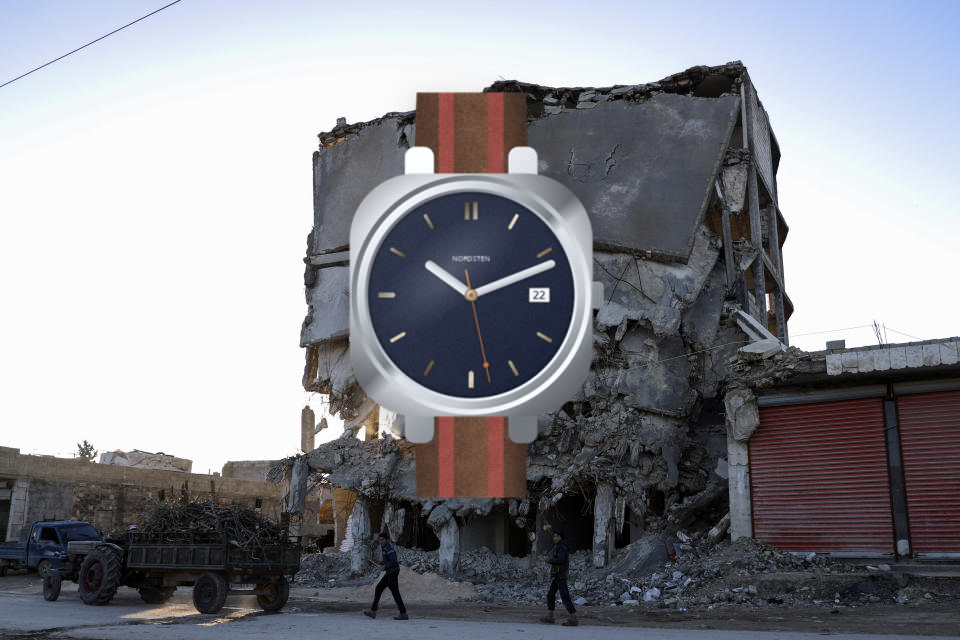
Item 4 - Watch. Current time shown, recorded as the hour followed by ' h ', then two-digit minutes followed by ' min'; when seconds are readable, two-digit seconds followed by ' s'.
10 h 11 min 28 s
